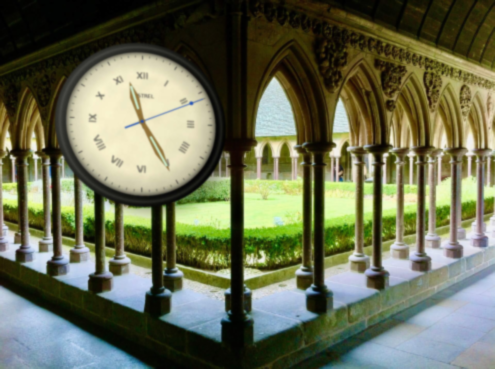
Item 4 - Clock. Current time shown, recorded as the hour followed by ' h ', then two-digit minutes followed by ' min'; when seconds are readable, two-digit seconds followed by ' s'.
11 h 25 min 11 s
